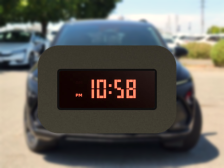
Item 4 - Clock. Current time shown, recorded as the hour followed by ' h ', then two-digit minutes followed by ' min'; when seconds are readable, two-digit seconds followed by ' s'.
10 h 58 min
